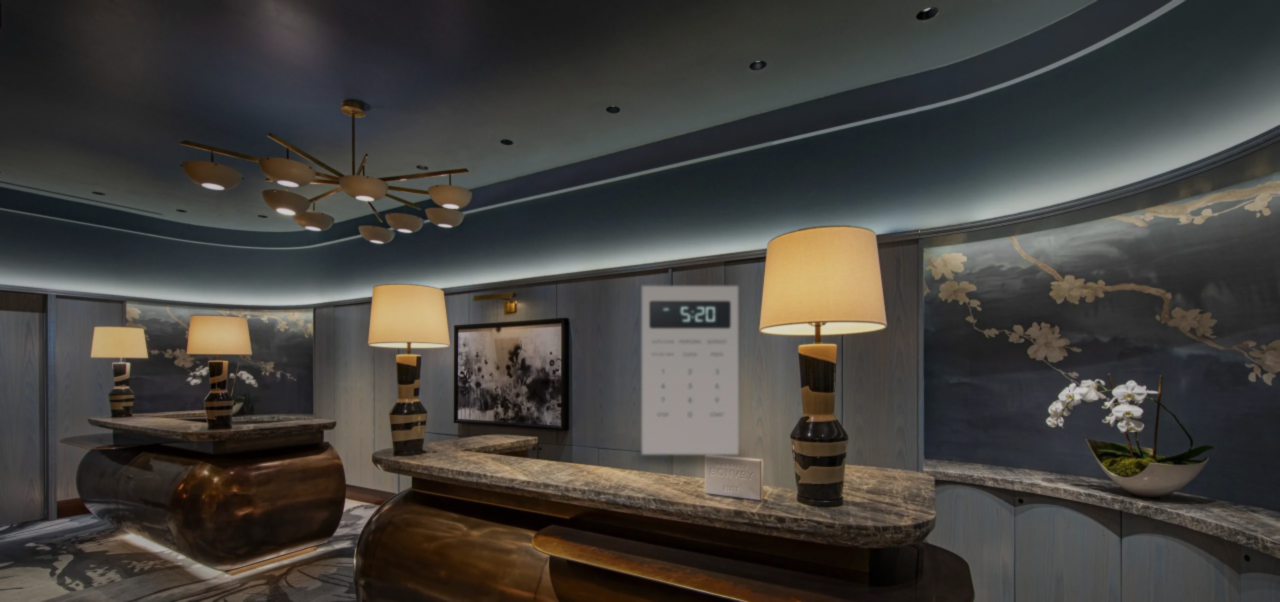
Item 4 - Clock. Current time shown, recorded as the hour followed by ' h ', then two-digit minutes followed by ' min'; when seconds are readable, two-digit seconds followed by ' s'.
5 h 20 min
